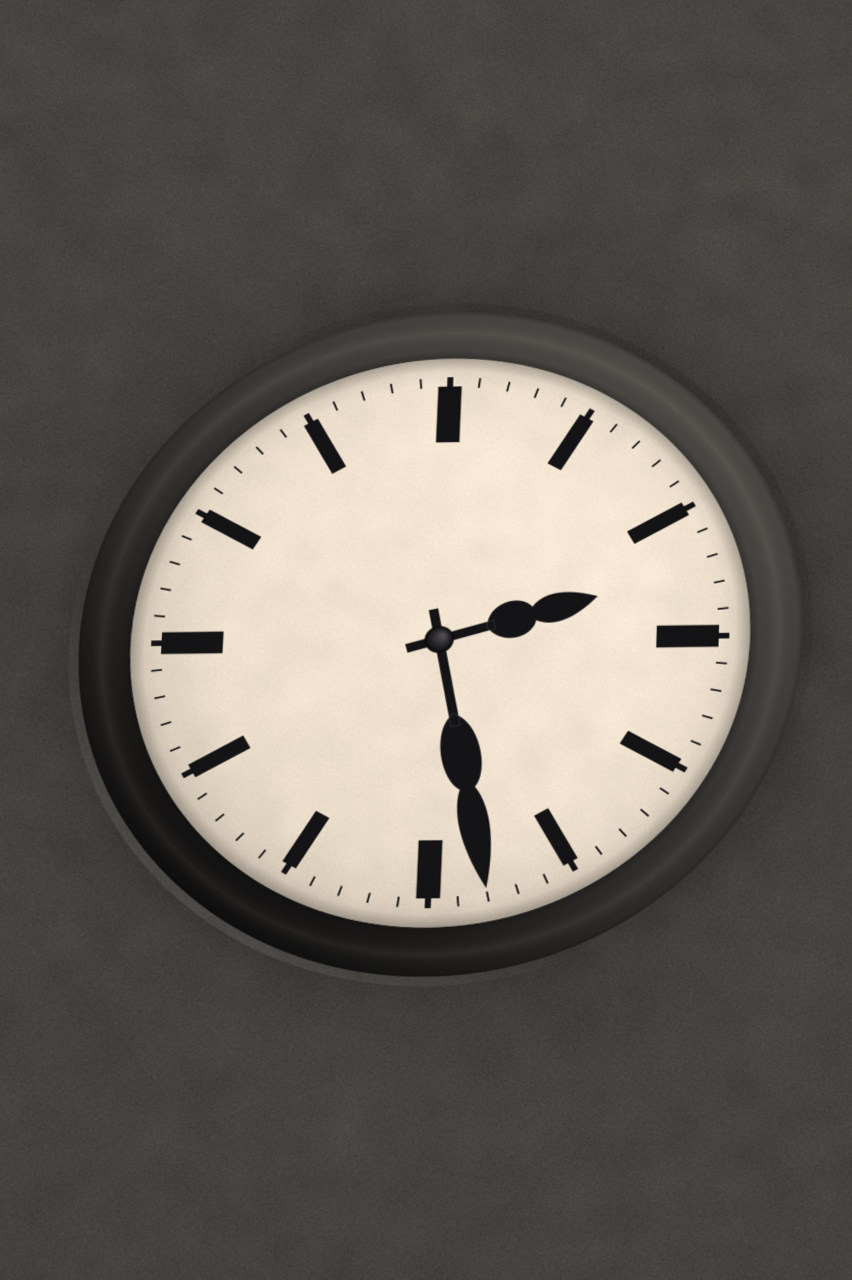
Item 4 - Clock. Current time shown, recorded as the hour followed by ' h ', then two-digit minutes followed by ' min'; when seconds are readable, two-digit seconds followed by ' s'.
2 h 28 min
